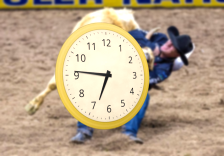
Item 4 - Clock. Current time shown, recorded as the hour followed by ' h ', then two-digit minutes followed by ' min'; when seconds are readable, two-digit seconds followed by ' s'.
6 h 46 min
